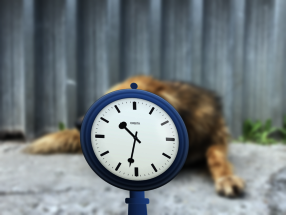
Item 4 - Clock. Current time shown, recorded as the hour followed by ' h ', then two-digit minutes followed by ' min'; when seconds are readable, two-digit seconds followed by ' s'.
10 h 32 min
